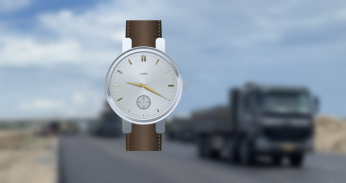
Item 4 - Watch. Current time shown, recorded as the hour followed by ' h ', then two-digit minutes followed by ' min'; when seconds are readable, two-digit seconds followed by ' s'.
9 h 20 min
